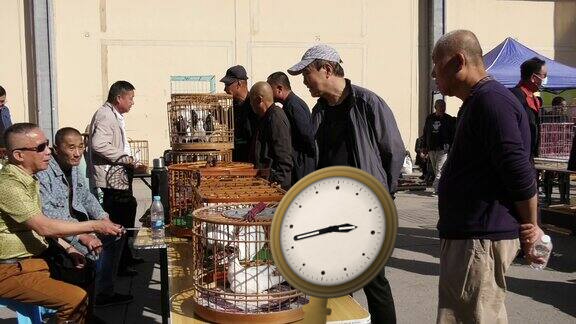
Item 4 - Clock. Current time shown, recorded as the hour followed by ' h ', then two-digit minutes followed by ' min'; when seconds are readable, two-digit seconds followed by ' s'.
2 h 42 min
